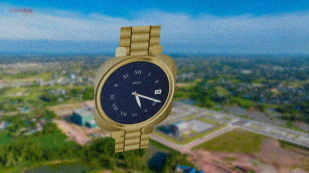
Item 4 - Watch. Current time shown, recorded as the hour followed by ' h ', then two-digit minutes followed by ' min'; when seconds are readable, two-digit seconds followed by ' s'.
5 h 19 min
